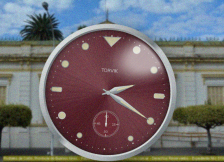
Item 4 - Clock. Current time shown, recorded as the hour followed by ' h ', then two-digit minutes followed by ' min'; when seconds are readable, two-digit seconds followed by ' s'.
2 h 20 min
